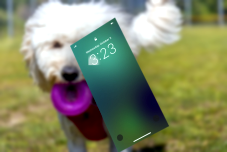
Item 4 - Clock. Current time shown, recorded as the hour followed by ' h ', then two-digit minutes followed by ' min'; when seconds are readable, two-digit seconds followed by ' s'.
3 h 23 min
